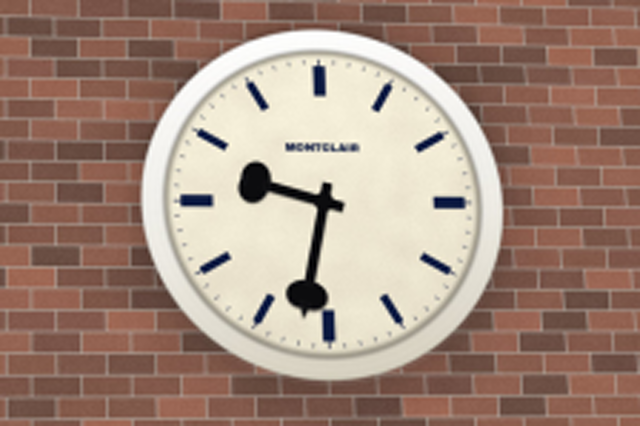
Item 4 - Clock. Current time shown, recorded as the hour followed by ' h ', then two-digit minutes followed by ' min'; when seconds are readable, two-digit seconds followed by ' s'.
9 h 32 min
